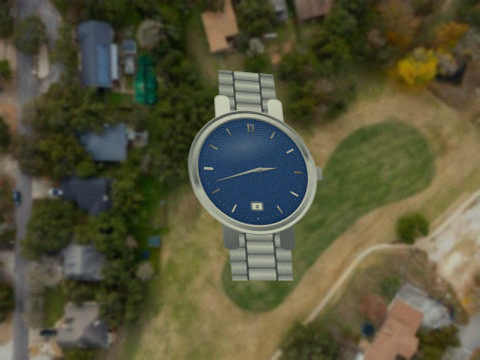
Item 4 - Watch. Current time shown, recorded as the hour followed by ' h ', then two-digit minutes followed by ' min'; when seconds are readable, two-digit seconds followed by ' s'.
2 h 42 min
